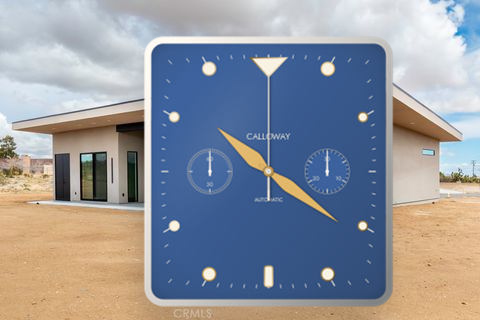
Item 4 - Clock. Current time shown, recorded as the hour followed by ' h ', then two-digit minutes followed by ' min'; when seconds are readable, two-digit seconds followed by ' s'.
10 h 21 min
